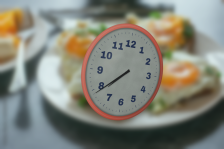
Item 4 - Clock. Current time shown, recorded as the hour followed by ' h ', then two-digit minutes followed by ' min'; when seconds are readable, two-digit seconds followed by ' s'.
7 h 39 min
